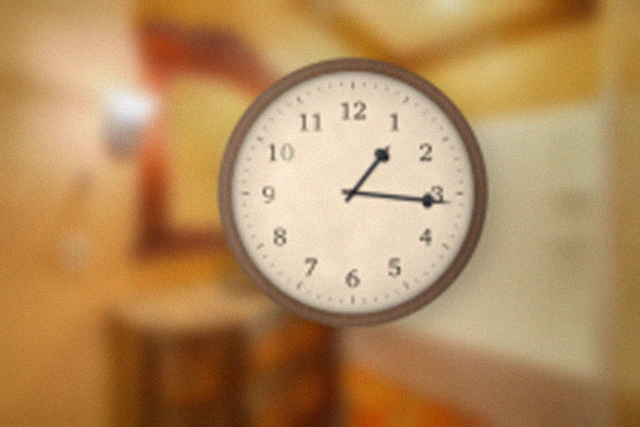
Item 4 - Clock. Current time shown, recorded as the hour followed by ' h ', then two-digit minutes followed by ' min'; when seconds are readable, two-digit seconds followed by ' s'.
1 h 16 min
